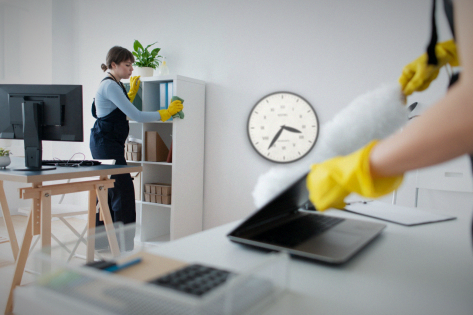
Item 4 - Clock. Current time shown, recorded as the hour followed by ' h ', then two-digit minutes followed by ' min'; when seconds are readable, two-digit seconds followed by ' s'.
3 h 36 min
